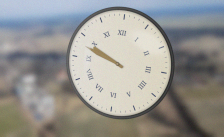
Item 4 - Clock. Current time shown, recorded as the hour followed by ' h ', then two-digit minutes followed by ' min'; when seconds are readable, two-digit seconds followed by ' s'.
9 h 48 min
